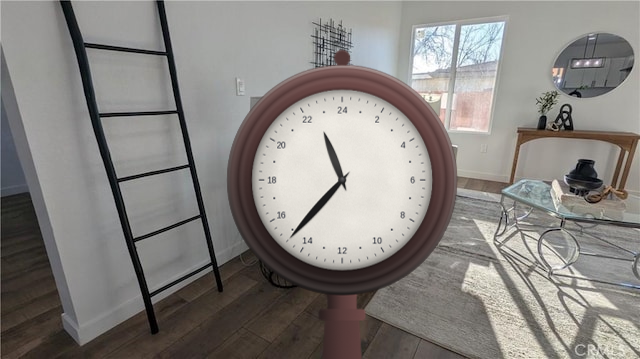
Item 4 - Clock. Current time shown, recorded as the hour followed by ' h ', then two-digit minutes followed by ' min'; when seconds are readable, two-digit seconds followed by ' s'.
22 h 37 min
